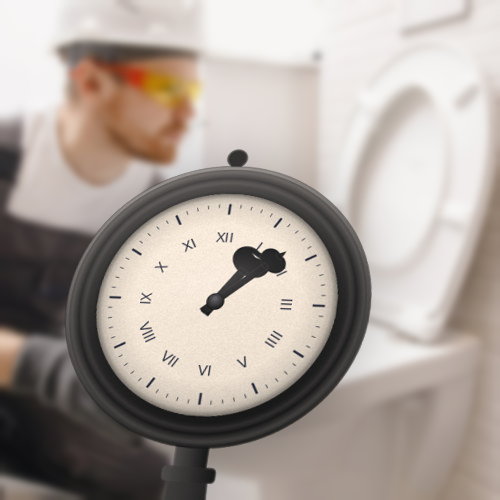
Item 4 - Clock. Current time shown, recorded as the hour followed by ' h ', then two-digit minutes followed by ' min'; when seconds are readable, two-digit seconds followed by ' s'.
1 h 08 min
